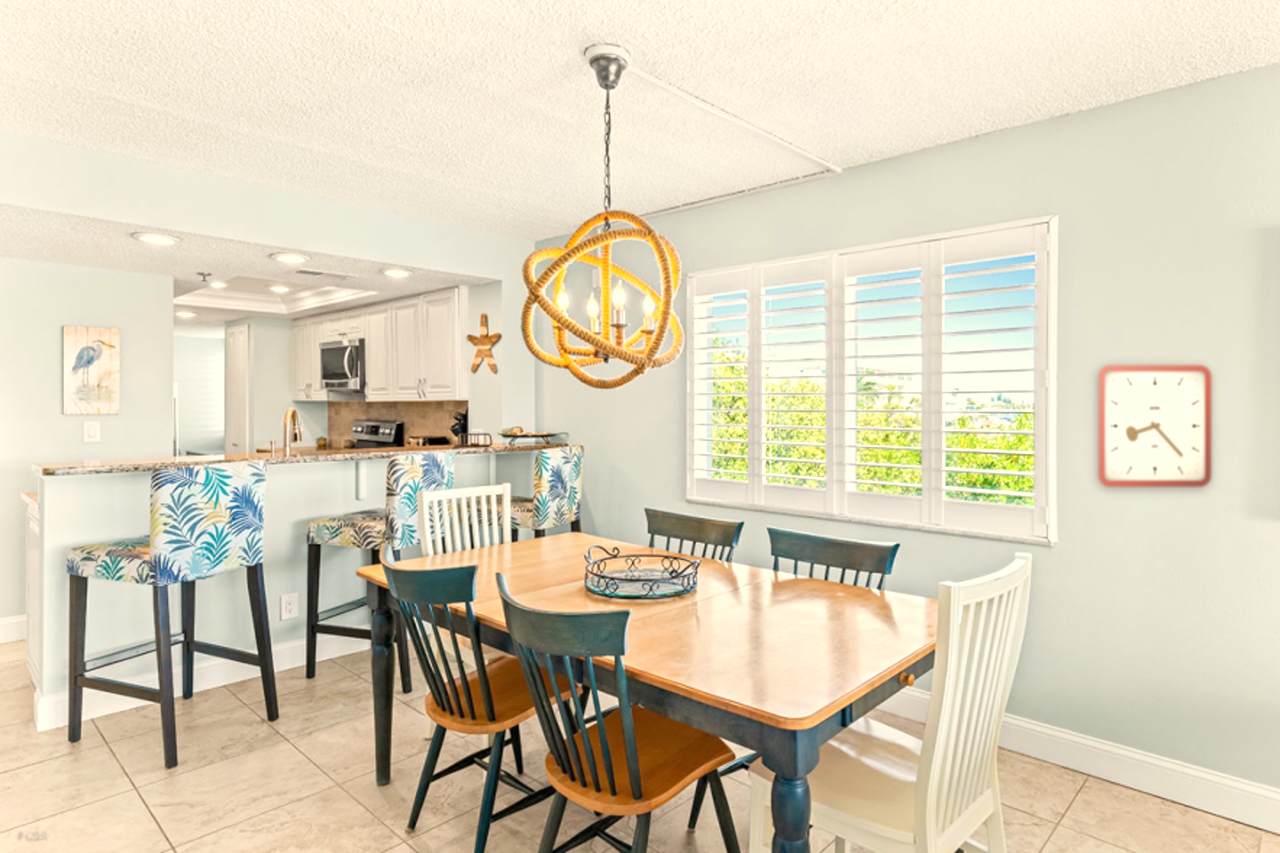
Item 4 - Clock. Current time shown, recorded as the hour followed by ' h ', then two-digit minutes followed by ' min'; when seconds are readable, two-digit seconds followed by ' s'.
8 h 23 min
